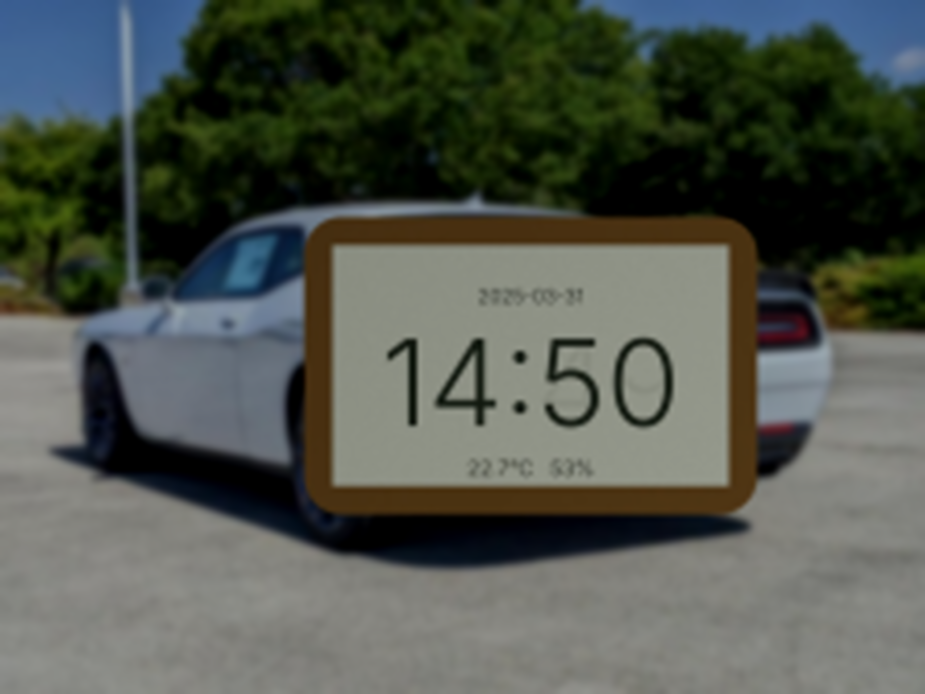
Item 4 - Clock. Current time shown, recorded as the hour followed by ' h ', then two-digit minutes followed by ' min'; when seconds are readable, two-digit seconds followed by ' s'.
14 h 50 min
